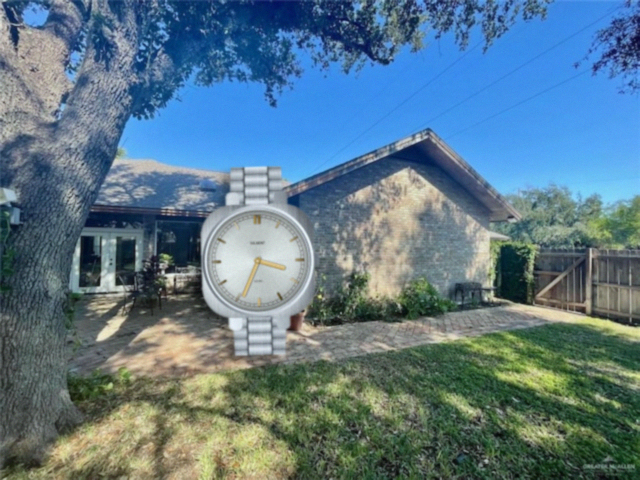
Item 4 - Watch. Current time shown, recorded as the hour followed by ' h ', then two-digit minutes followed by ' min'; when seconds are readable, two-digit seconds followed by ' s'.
3 h 34 min
